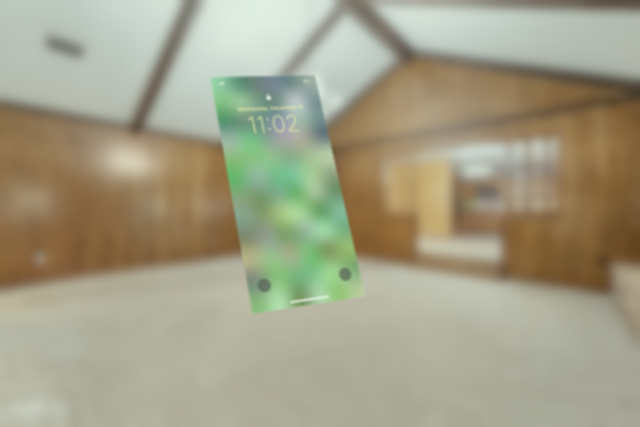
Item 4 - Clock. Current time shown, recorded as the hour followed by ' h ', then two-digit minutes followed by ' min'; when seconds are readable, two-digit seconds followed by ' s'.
11 h 02 min
